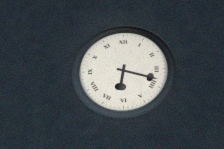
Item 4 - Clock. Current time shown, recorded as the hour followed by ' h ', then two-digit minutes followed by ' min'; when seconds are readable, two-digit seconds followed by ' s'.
6 h 18 min
